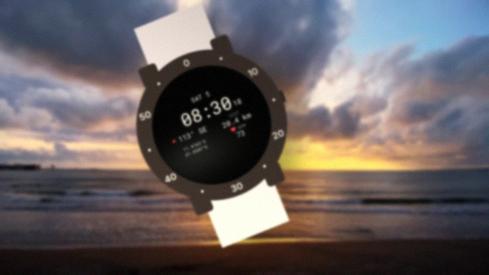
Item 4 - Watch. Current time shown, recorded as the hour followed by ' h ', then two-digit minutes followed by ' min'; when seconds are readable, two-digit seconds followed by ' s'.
8 h 30 min
